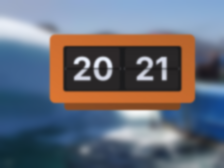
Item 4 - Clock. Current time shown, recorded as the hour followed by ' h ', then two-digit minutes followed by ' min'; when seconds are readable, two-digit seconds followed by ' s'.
20 h 21 min
